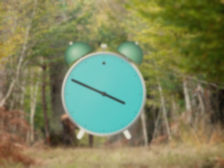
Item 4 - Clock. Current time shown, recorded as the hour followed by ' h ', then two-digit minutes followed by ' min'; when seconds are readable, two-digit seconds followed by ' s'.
3 h 49 min
